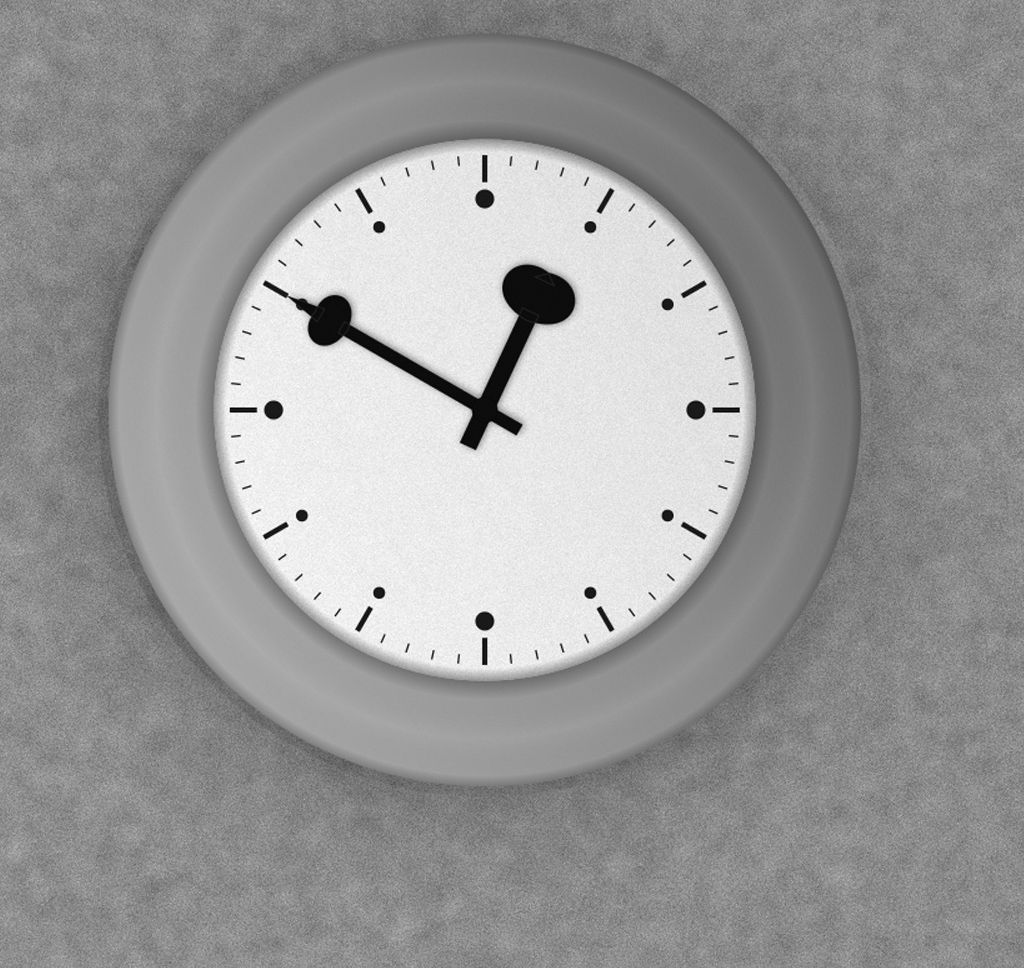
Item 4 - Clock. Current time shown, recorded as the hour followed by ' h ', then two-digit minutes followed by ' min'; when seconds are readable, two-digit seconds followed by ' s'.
12 h 50 min
